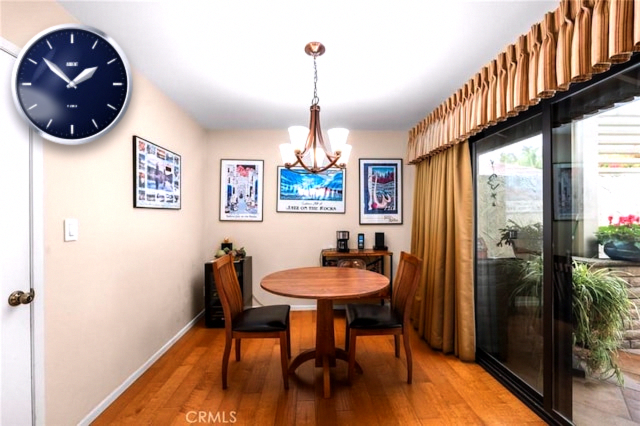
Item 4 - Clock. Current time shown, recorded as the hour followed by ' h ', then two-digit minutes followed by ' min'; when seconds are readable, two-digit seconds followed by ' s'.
1 h 52 min
